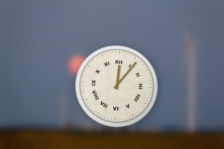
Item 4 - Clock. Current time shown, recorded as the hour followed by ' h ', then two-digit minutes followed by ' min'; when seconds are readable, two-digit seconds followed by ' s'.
12 h 06 min
